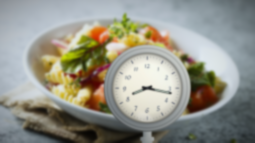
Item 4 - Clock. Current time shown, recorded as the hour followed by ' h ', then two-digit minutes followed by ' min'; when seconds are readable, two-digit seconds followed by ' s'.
8 h 17 min
